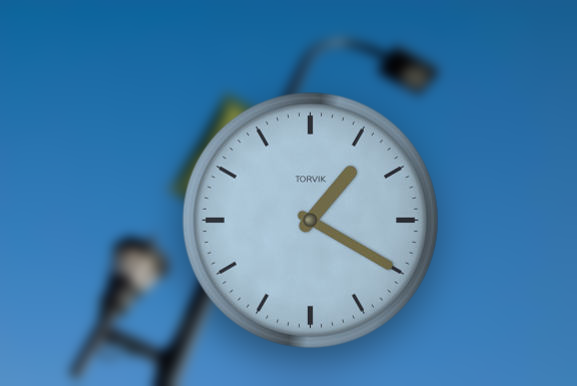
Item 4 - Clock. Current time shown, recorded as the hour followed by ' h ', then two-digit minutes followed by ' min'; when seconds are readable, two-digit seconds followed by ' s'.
1 h 20 min
